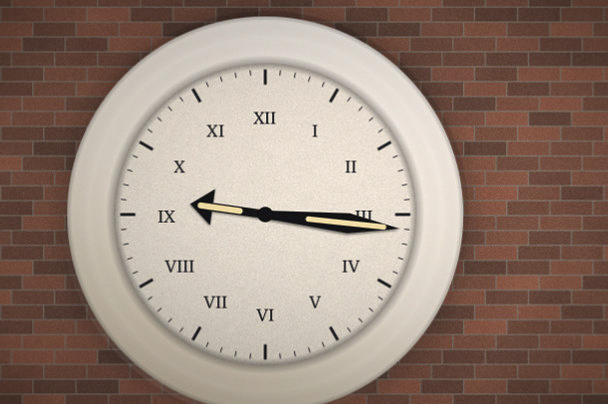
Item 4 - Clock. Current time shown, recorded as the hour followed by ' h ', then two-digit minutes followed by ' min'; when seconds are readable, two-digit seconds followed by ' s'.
9 h 16 min
